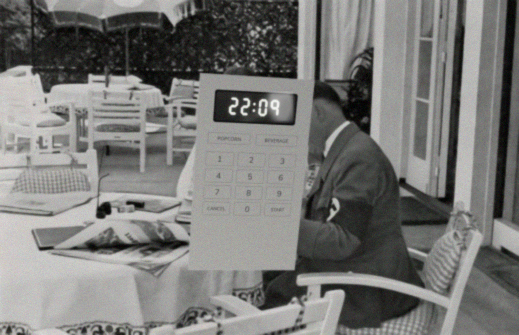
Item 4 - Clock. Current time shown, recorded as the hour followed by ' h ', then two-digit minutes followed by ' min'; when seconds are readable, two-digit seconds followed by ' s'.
22 h 09 min
